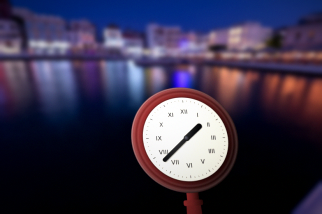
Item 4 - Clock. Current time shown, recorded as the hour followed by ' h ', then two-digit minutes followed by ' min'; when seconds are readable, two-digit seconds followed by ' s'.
1 h 38 min
